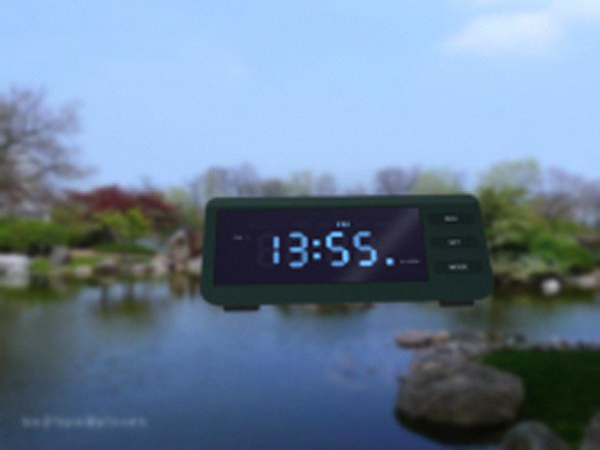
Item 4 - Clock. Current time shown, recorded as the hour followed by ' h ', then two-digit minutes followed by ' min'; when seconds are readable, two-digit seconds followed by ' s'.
13 h 55 min
